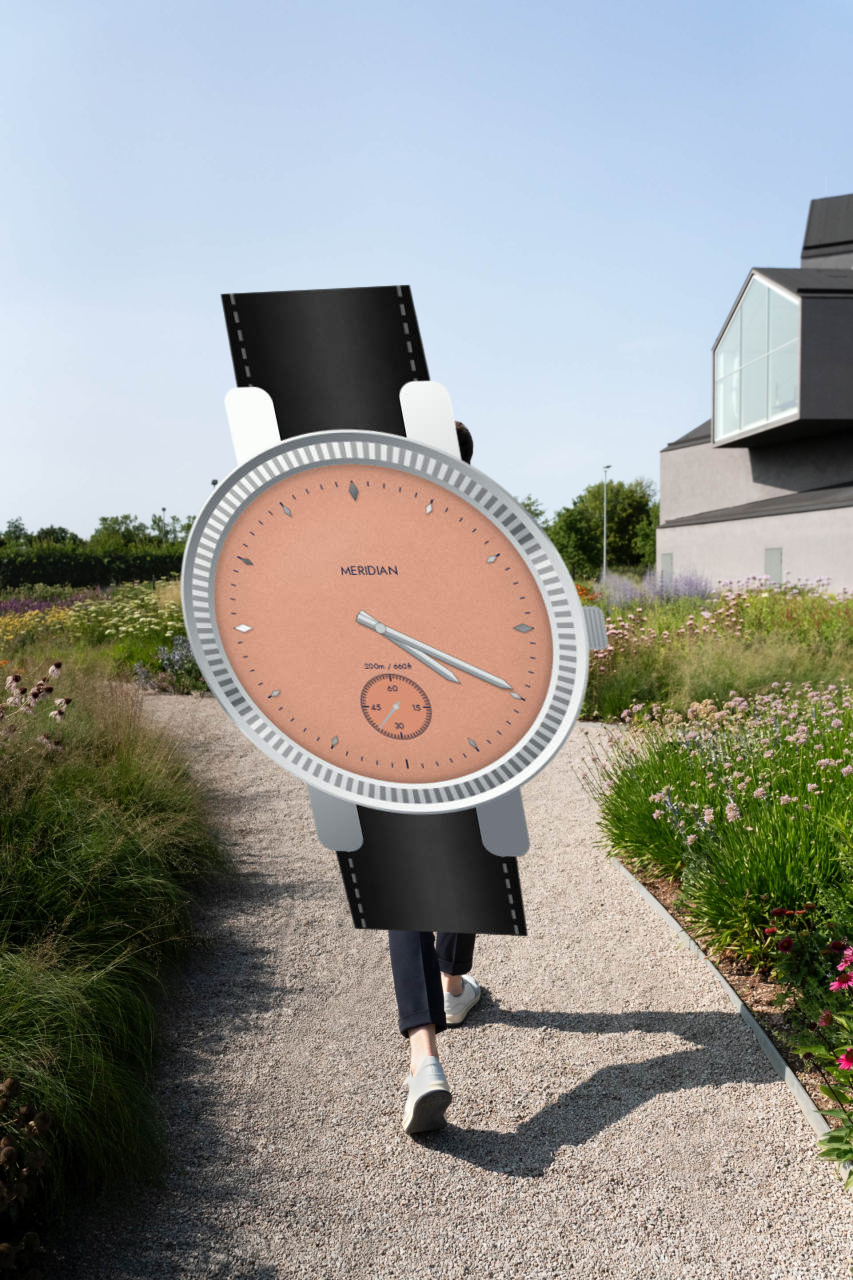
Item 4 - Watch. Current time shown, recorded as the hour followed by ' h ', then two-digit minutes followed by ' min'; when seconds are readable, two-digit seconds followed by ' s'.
4 h 19 min 37 s
